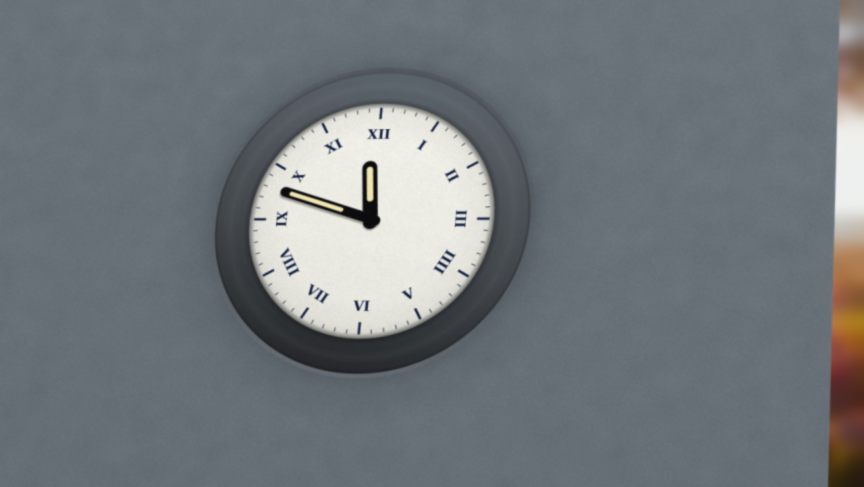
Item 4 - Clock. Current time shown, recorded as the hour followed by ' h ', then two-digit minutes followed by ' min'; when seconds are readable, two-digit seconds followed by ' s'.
11 h 48 min
